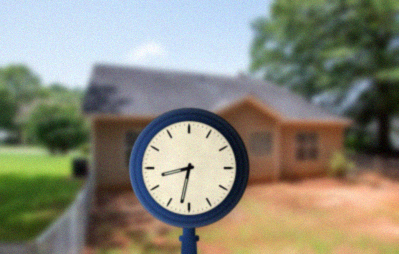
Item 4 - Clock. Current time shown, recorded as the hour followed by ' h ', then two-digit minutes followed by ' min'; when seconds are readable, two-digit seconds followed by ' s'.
8 h 32 min
